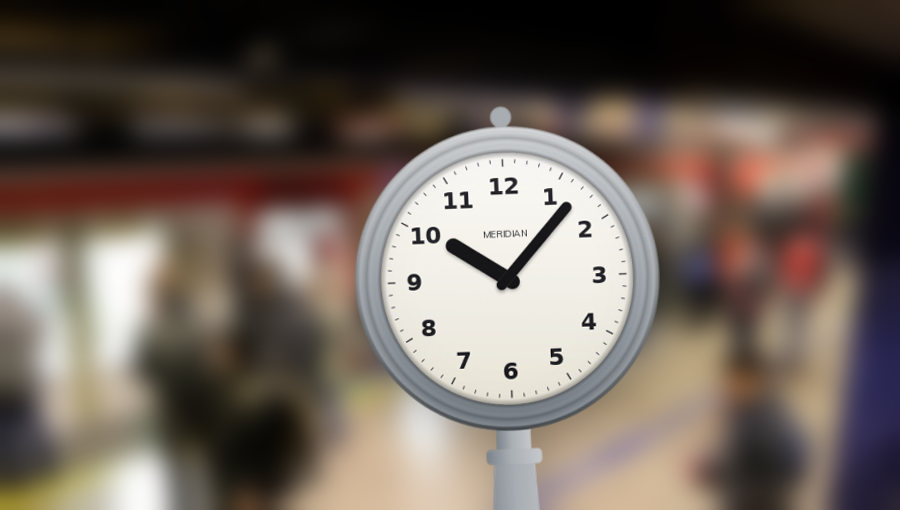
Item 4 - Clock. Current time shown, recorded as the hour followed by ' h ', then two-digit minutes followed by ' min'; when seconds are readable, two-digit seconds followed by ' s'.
10 h 07 min
